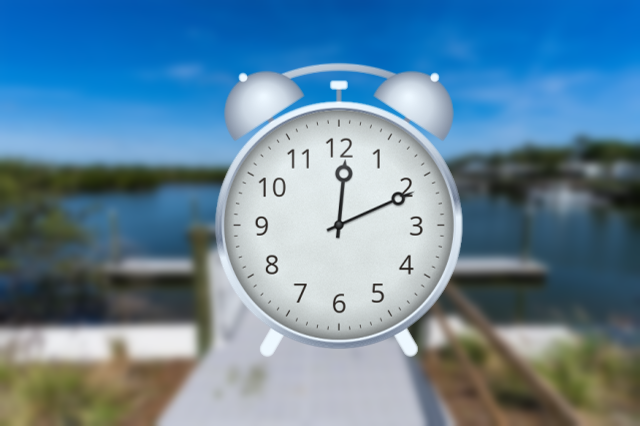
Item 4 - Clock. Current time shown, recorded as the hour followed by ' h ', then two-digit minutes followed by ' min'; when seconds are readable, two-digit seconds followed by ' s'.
12 h 11 min
